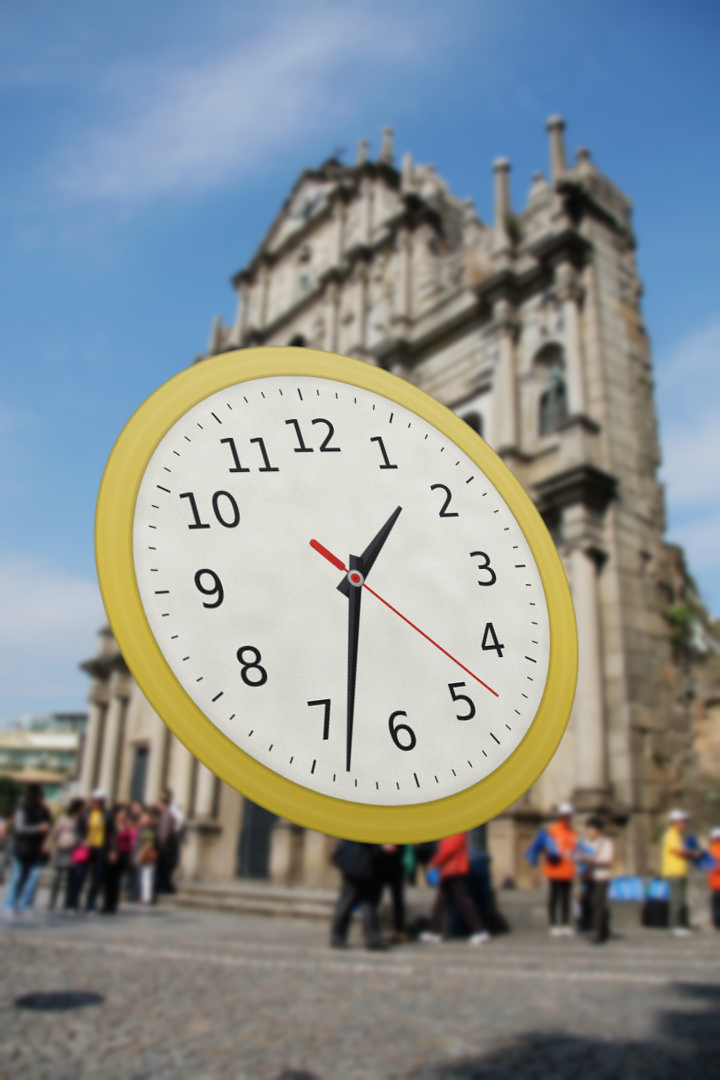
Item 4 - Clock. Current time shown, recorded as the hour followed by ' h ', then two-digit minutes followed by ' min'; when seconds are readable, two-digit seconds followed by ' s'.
1 h 33 min 23 s
